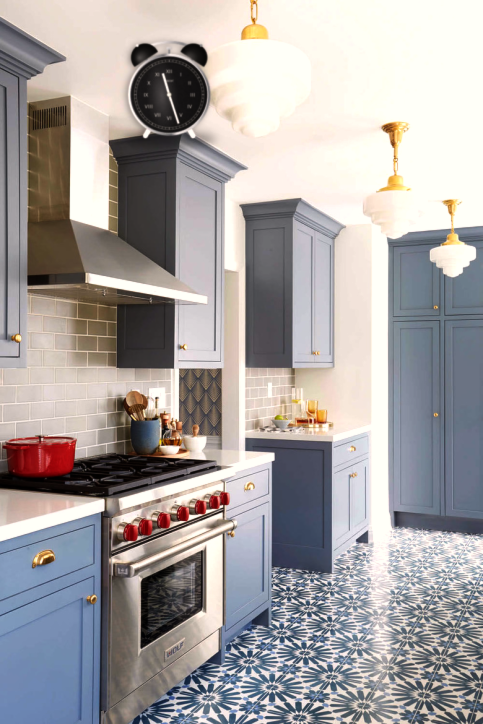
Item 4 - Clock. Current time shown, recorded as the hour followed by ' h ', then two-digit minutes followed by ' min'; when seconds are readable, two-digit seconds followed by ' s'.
11 h 27 min
